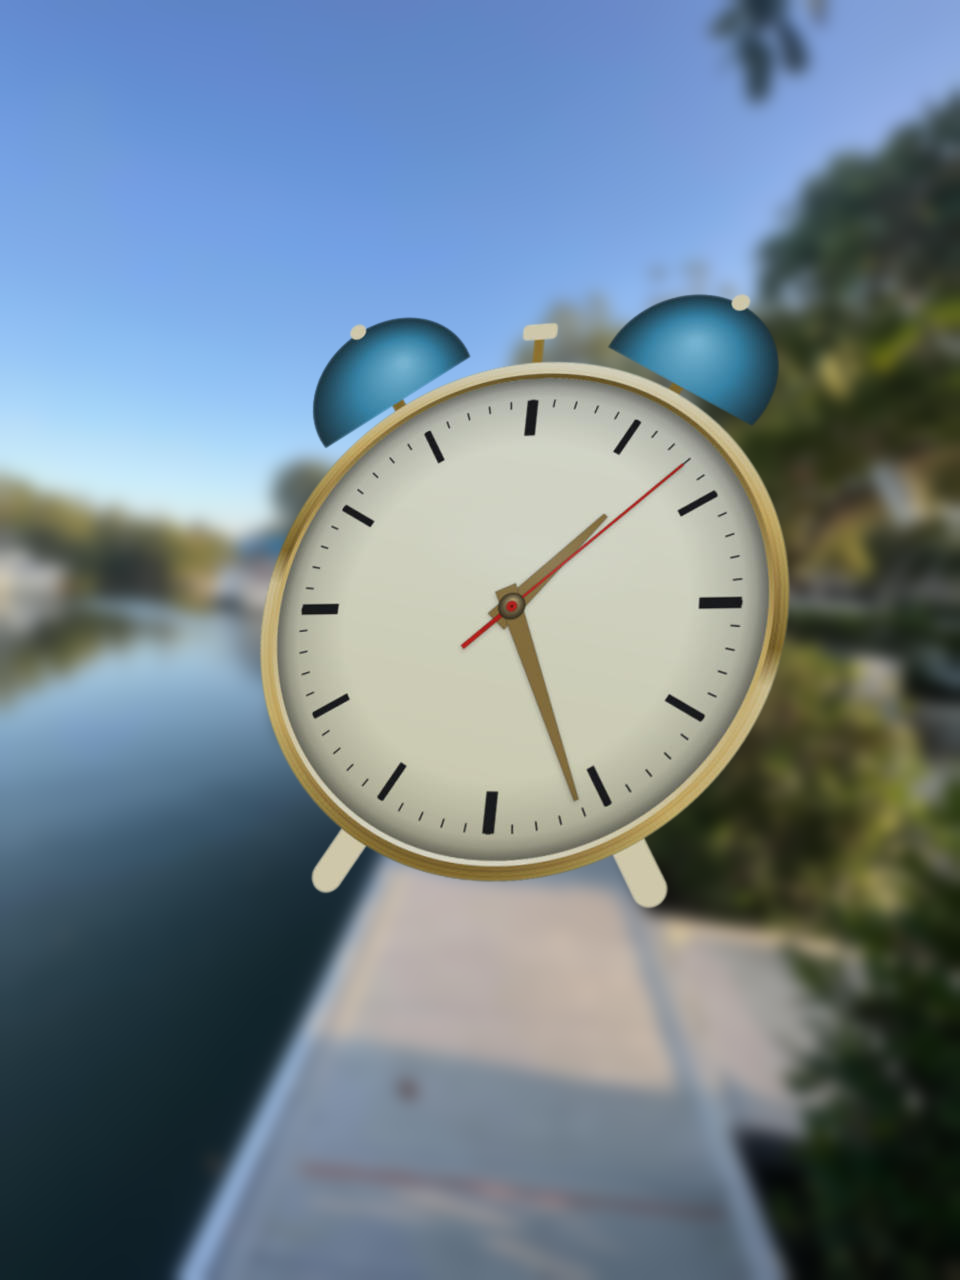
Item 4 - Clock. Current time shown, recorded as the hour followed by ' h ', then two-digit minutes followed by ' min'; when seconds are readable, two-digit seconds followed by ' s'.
1 h 26 min 08 s
